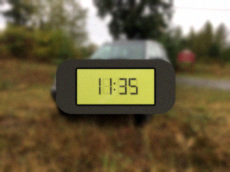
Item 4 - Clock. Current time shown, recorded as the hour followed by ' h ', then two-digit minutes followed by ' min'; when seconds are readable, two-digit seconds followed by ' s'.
11 h 35 min
